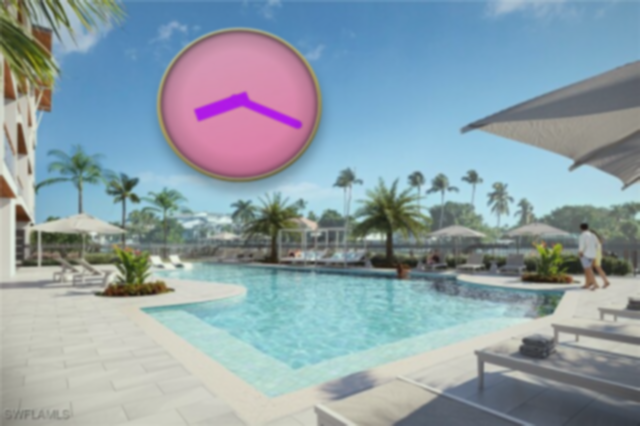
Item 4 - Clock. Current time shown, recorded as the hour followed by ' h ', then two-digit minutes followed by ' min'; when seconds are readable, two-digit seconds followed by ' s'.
8 h 19 min
